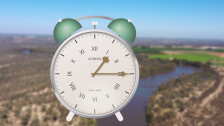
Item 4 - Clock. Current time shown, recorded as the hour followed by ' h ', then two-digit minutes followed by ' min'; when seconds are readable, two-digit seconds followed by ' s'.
1 h 15 min
